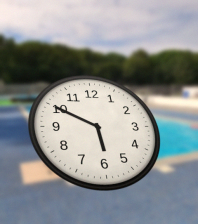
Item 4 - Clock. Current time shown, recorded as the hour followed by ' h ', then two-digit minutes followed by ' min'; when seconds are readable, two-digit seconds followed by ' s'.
5 h 50 min
